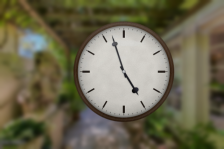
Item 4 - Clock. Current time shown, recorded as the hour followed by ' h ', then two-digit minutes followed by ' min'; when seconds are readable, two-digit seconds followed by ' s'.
4 h 57 min
